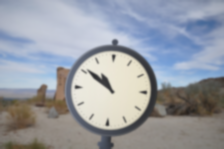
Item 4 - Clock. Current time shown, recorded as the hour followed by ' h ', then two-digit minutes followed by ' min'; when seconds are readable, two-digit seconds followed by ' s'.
10 h 51 min
